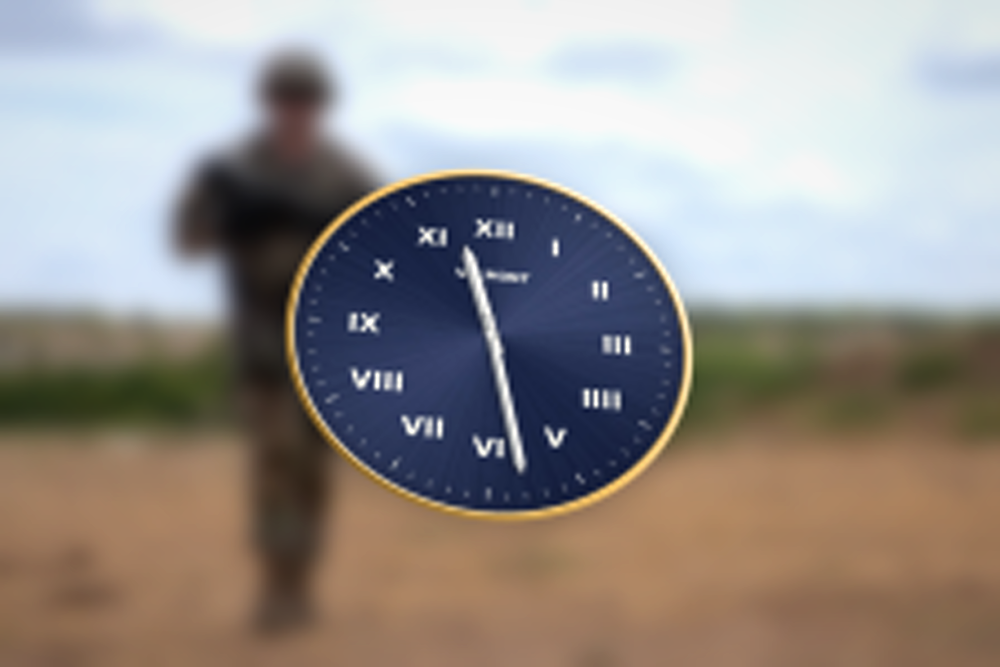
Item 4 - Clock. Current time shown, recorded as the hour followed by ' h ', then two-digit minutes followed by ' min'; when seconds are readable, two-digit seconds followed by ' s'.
11 h 28 min
